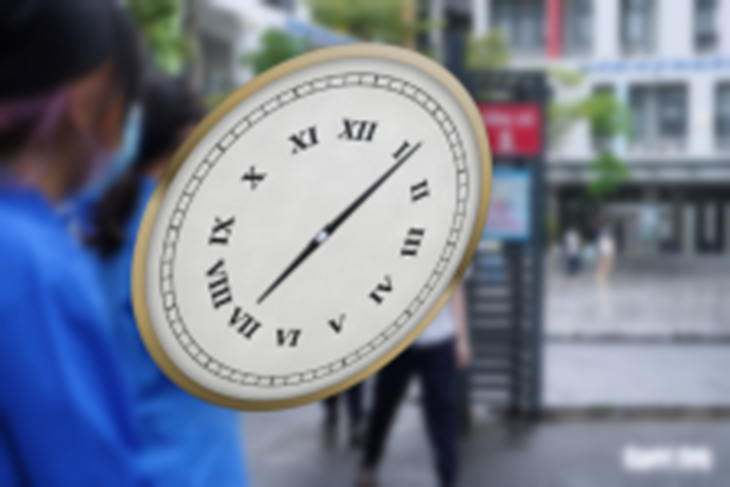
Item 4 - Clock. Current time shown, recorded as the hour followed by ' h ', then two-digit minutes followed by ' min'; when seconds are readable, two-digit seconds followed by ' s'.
7 h 06 min
